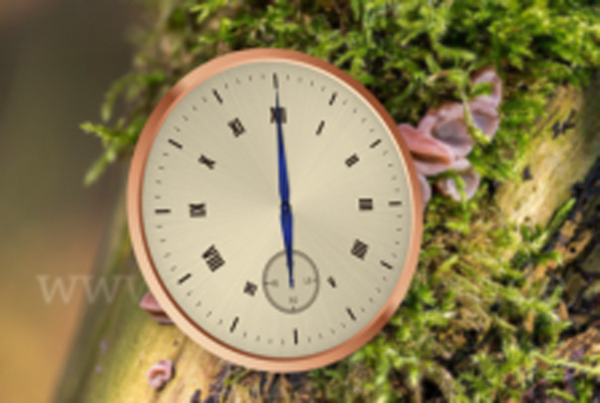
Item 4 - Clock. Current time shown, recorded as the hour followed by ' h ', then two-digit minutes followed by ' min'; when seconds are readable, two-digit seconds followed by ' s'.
6 h 00 min
